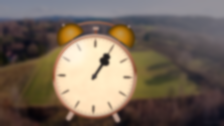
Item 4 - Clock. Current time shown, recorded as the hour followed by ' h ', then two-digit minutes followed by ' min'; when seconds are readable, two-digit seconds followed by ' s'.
1 h 05 min
